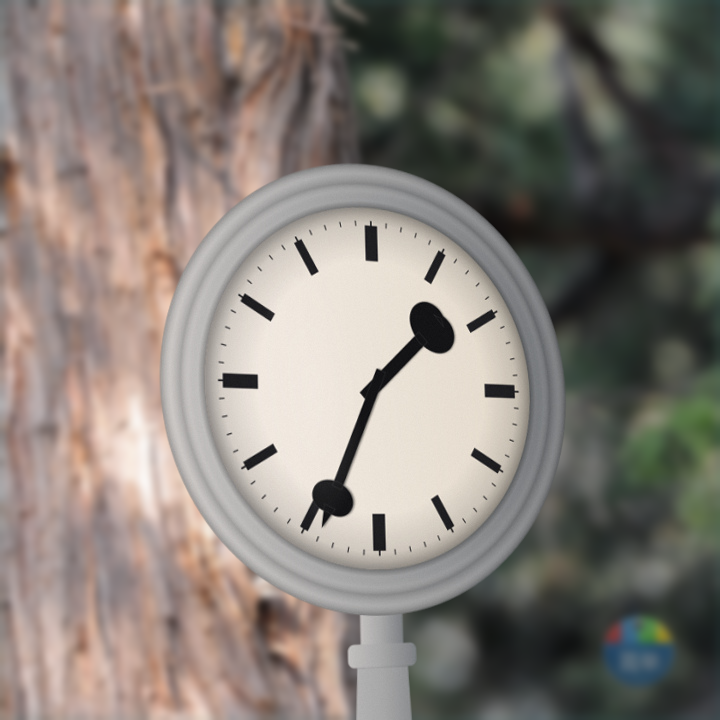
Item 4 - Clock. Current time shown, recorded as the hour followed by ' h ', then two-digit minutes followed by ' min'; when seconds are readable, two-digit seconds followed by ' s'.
1 h 34 min
